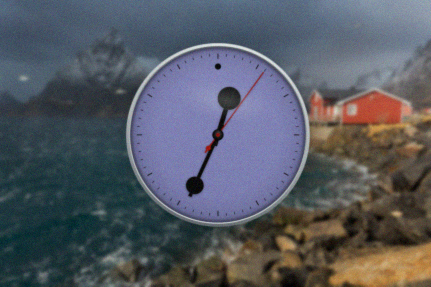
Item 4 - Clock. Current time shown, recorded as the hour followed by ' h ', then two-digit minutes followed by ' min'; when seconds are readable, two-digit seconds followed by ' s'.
12 h 34 min 06 s
